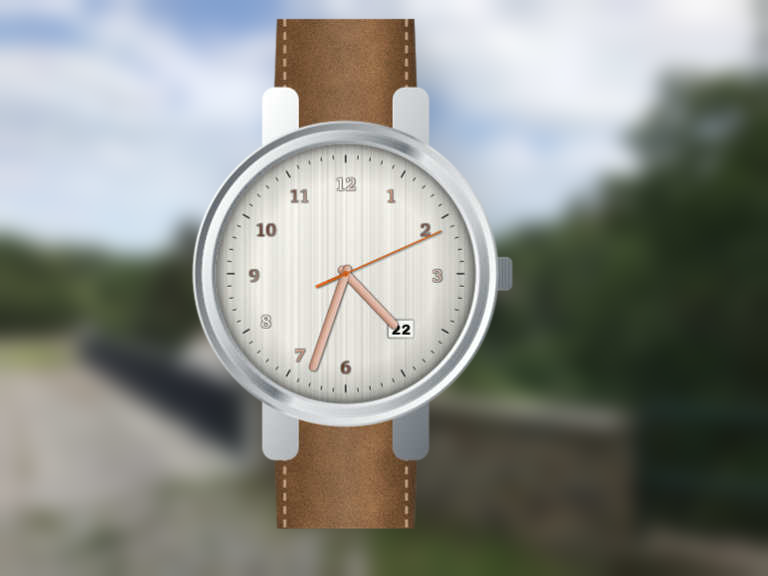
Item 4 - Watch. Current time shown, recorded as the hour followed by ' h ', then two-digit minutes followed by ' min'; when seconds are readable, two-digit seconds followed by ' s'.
4 h 33 min 11 s
